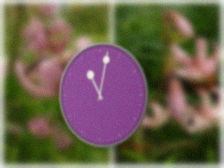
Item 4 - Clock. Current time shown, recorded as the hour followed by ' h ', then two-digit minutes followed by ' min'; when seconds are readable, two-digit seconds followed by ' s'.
11 h 02 min
